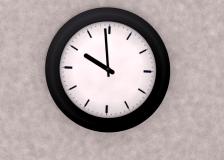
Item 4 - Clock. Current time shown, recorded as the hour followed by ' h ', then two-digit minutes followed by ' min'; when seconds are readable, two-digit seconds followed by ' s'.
9 h 59 min
